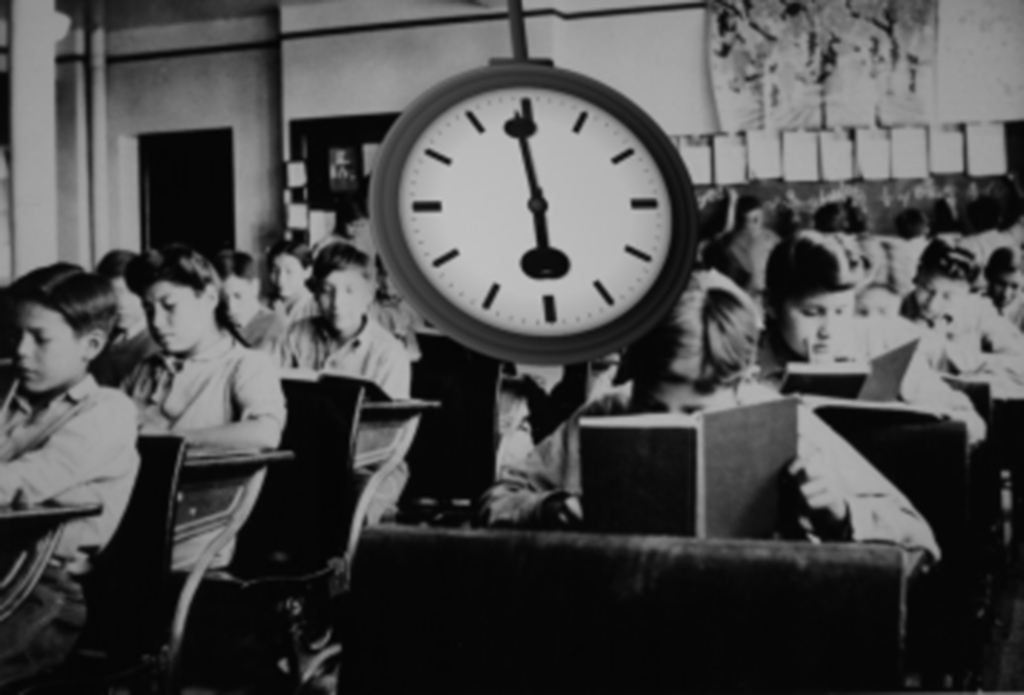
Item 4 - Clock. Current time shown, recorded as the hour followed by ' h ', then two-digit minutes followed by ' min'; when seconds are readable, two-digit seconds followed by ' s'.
5 h 59 min
